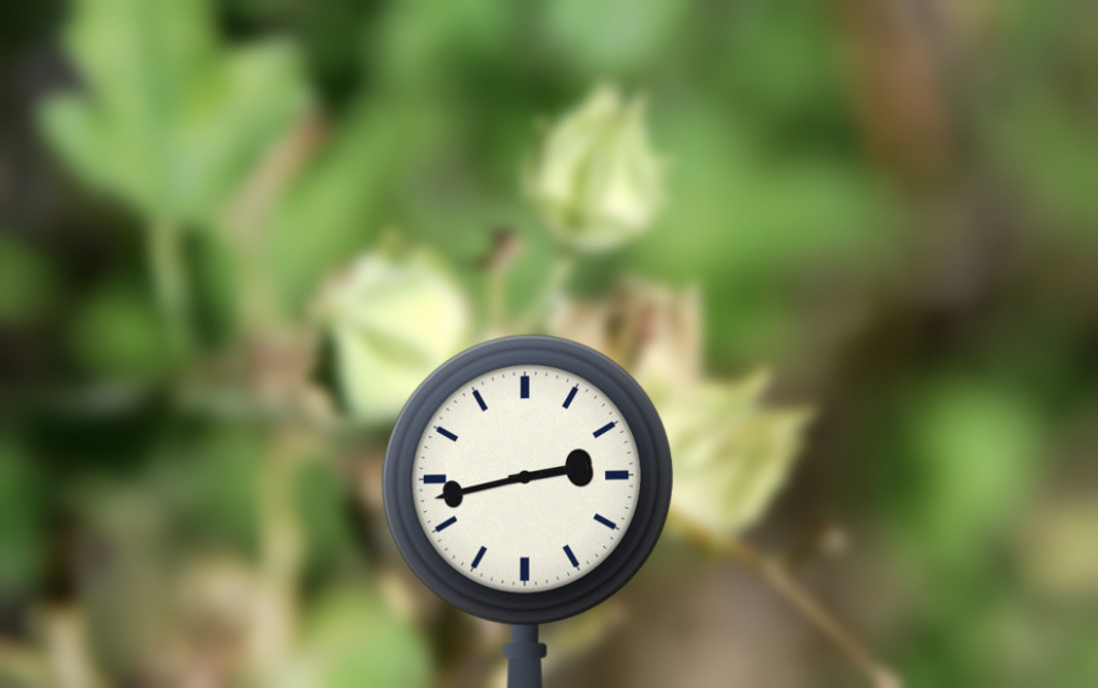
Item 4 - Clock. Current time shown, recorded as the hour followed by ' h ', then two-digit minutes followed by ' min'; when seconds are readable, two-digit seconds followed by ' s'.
2 h 43 min
